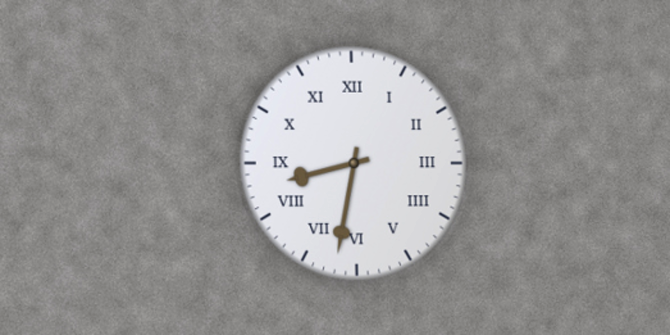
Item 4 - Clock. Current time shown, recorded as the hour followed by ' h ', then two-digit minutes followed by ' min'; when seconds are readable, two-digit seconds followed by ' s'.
8 h 32 min
